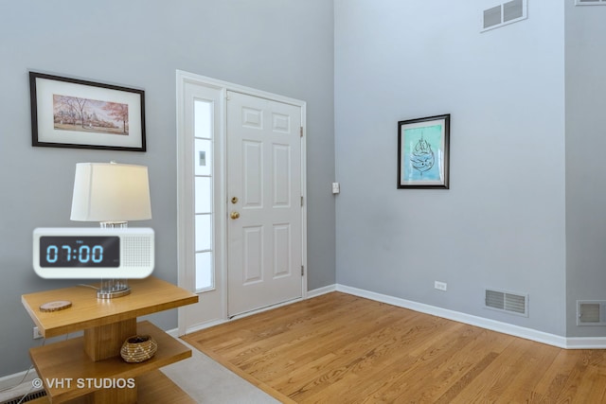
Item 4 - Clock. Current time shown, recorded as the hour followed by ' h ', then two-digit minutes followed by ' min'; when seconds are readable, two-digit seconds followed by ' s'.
7 h 00 min
